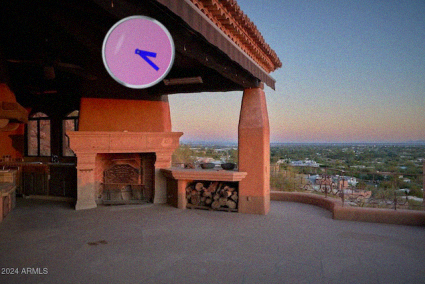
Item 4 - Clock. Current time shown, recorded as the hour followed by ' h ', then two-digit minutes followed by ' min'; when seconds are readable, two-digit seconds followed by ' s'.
3 h 22 min
